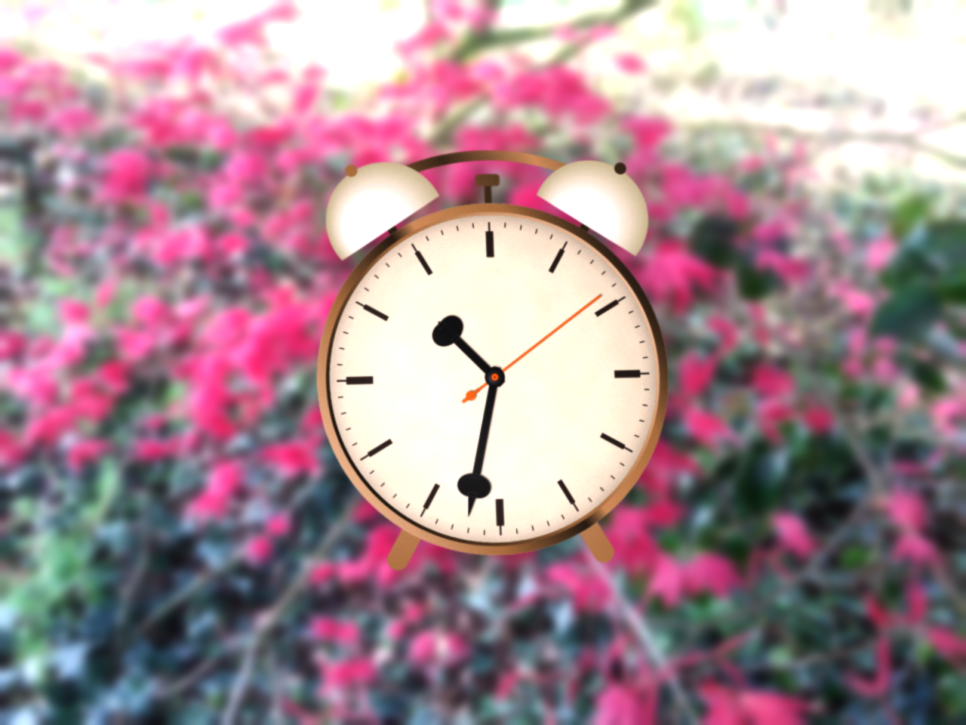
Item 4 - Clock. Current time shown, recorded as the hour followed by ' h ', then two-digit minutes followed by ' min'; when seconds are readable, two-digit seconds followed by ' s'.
10 h 32 min 09 s
